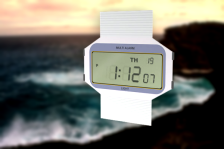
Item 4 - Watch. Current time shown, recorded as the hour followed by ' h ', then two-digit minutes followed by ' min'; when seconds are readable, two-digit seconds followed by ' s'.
1 h 12 min 07 s
